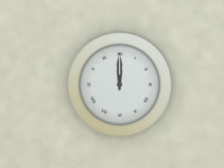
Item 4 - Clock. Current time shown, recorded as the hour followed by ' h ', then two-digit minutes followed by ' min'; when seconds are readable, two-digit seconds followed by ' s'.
12 h 00 min
